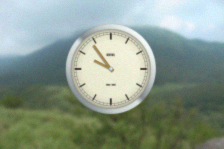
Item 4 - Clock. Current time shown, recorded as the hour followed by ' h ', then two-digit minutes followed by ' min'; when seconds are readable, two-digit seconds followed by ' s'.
9 h 54 min
